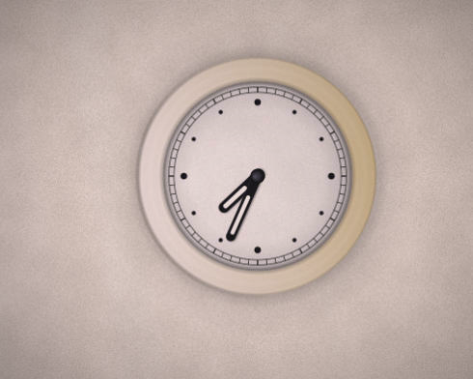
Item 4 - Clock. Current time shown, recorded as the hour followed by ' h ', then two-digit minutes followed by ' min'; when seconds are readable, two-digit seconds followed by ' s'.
7 h 34 min
